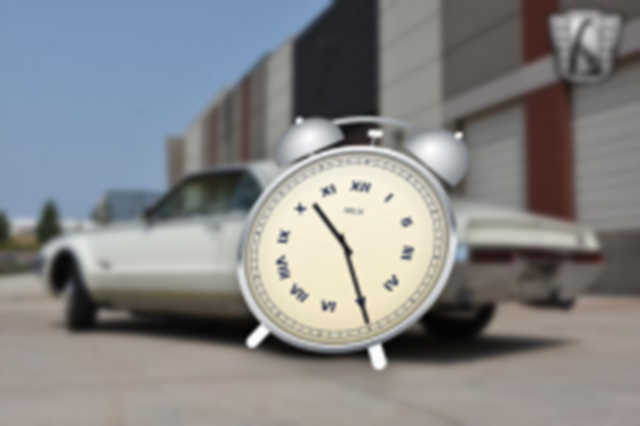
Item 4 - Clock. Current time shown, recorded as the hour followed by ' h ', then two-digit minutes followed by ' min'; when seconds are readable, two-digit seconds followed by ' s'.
10 h 25 min
